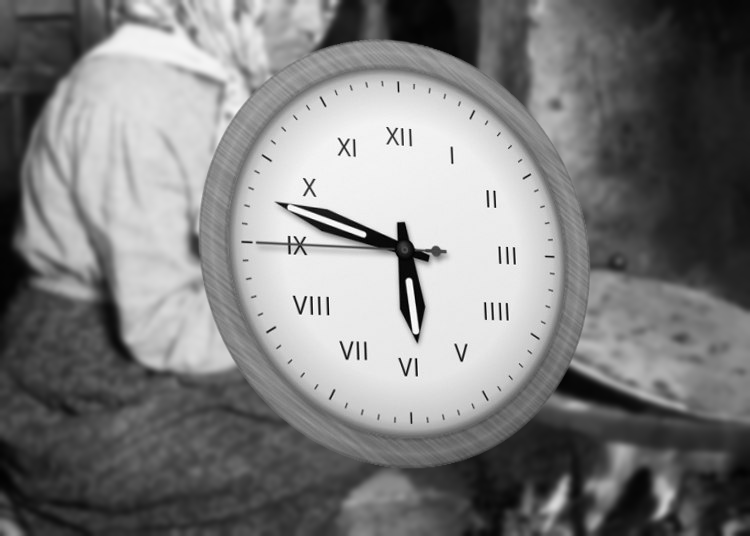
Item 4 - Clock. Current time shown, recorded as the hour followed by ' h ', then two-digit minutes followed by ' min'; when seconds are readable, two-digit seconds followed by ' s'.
5 h 47 min 45 s
